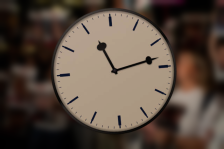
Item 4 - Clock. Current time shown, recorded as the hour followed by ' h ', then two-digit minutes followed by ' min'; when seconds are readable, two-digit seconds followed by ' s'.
11 h 13 min
